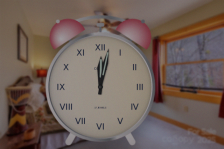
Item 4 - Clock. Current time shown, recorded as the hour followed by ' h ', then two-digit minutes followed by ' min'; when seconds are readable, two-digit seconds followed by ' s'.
12 h 02 min
